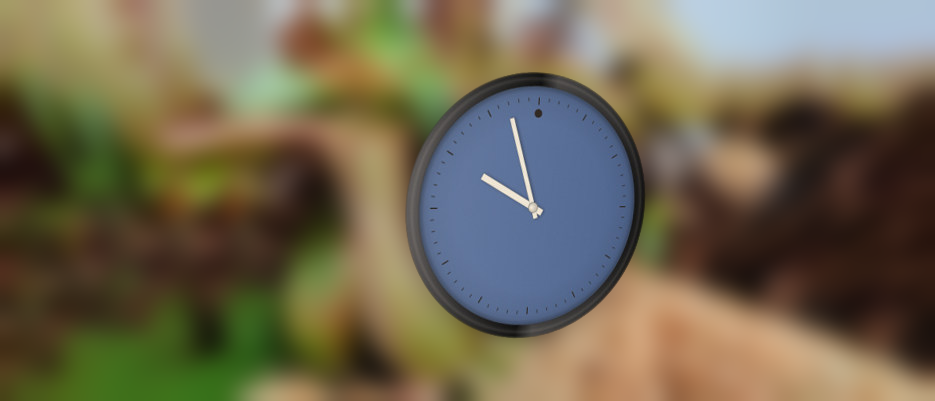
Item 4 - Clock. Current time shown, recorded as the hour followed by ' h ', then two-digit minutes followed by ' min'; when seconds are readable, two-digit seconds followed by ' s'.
9 h 57 min
